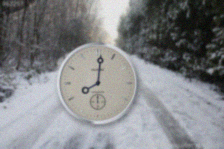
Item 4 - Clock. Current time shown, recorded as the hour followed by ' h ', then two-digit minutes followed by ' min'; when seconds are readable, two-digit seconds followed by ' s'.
8 h 01 min
